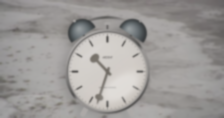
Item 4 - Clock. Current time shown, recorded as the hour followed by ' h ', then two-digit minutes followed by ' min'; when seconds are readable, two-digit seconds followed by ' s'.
10 h 33 min
